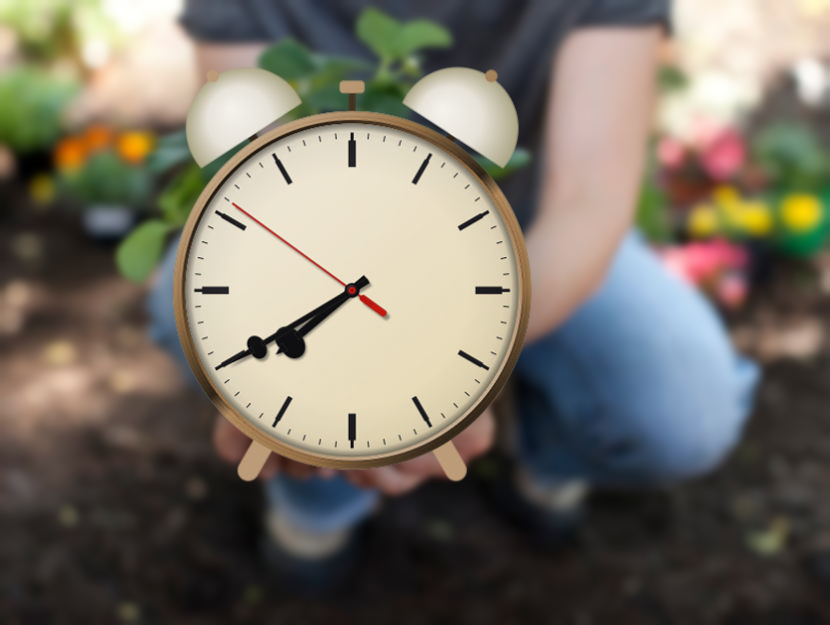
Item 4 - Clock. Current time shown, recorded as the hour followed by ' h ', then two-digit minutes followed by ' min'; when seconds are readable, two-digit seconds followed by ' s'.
7 h 39 min 51 s
